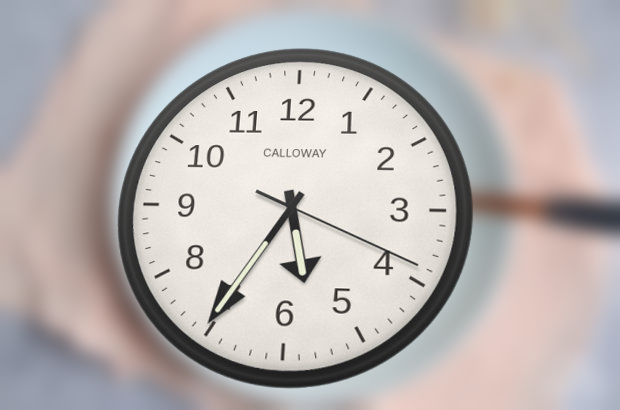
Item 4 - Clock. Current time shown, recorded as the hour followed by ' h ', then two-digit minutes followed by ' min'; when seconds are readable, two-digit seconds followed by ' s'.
5 h 35 min 19 s
